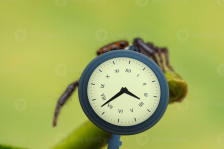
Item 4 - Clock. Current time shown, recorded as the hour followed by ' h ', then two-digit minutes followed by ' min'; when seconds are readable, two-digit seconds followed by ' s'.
3 h 37 min
